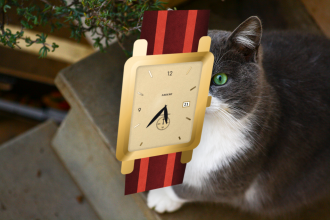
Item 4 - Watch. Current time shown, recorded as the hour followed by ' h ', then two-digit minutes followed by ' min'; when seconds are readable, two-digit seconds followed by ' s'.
5 h 37 min
